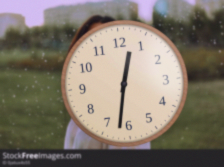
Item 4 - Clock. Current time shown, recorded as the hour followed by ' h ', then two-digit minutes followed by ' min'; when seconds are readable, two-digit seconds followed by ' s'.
12 h 32 min
